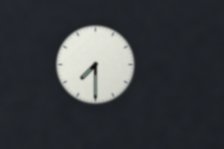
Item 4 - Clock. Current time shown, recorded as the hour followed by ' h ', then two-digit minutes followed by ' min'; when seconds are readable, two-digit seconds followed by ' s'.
7 h 30 min
